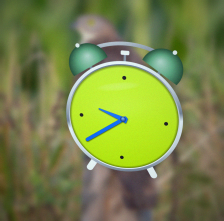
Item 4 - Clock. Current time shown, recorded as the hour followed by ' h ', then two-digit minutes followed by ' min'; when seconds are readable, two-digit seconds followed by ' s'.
9 h 39 min
